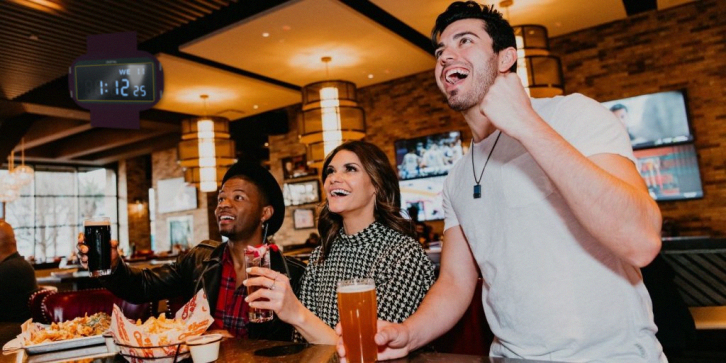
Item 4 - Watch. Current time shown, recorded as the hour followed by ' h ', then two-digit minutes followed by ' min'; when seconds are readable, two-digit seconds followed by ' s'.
1 h 12 min 25 s
